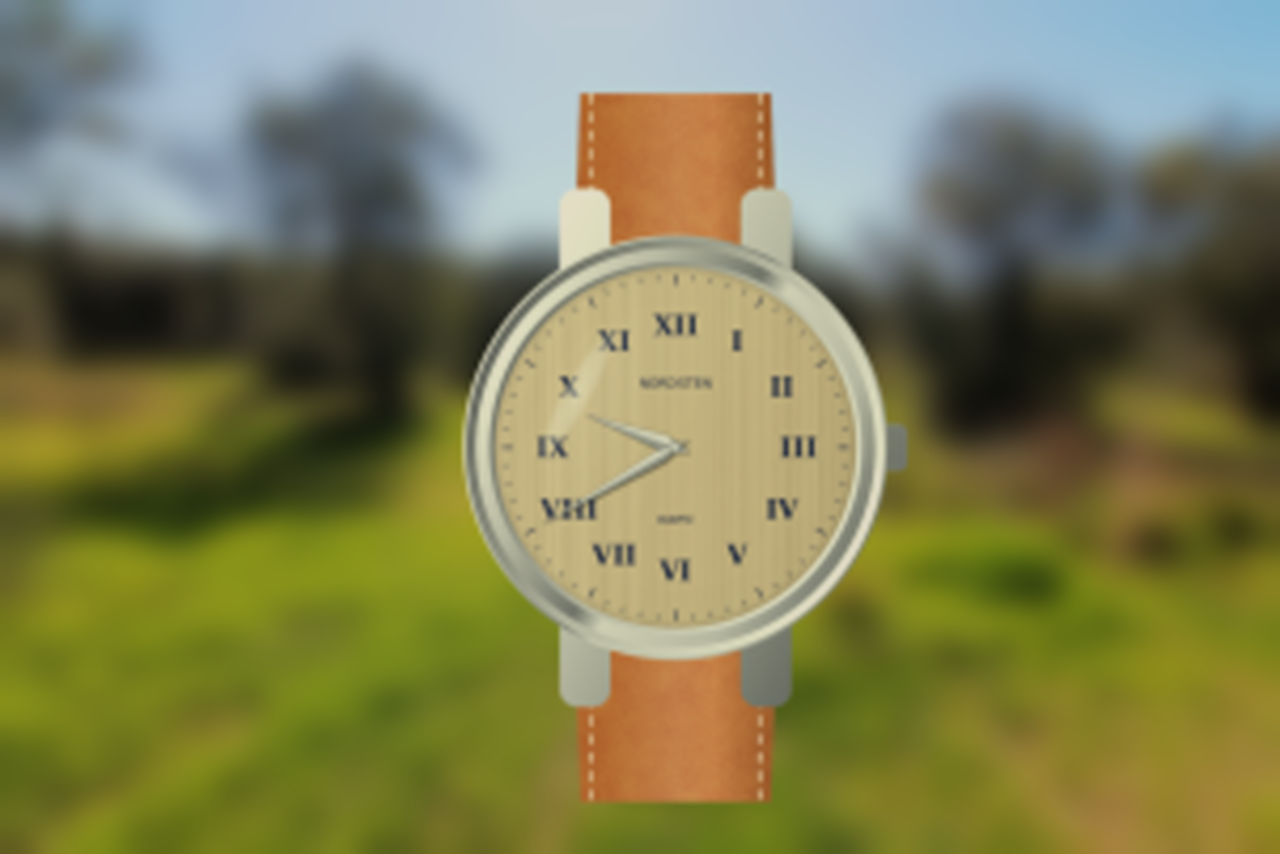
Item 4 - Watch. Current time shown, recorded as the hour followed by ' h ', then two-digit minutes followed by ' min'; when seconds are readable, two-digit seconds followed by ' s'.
9 h 40 min
